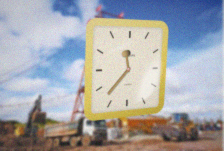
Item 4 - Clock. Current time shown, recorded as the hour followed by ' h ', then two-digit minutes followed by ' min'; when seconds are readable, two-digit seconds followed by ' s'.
11 h 37 min
